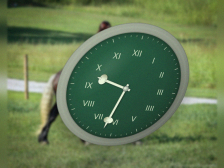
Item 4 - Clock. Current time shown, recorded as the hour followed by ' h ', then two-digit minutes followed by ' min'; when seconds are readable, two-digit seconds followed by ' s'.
9 h 32 min
